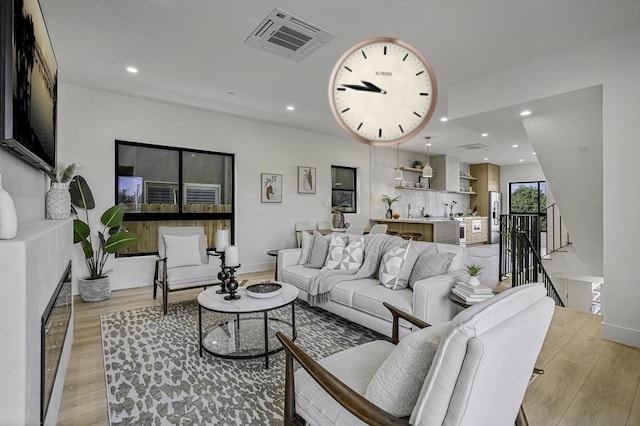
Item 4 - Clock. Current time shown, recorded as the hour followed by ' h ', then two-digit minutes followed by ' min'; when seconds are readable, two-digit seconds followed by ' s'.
9 h 46 min
